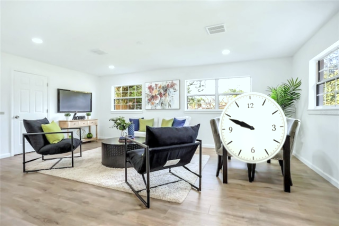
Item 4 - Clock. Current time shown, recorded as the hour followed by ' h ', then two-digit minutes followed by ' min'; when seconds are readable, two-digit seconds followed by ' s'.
9 h 49 min
